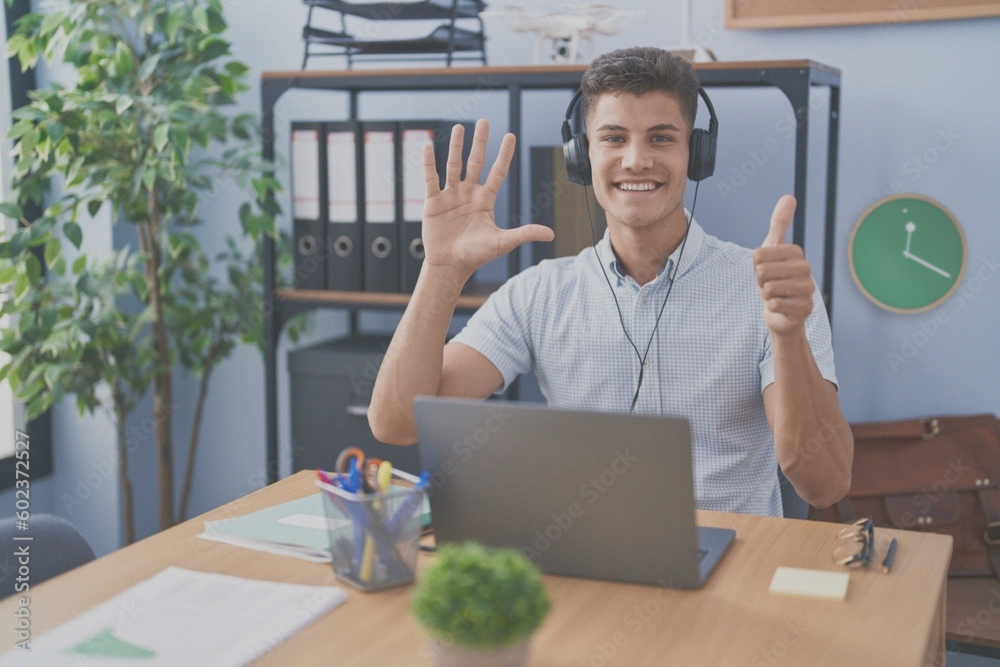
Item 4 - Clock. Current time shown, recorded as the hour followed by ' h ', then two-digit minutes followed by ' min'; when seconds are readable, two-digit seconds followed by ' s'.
12 h 20 min
